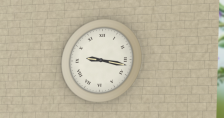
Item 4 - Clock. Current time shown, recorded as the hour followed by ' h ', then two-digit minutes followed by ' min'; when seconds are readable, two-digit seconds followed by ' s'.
9 h 17 min
